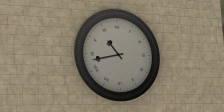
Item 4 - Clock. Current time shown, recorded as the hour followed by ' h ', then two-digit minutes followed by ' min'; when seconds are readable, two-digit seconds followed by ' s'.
10 h 43 min
